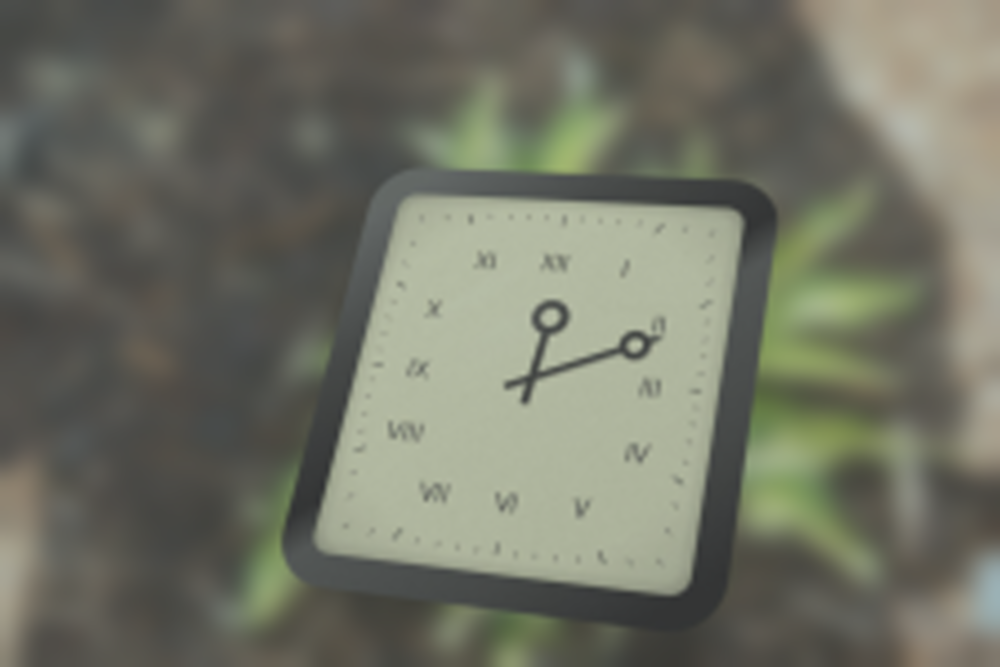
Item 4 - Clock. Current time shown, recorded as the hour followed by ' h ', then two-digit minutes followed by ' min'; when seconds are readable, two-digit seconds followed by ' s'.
12 h 11 min
